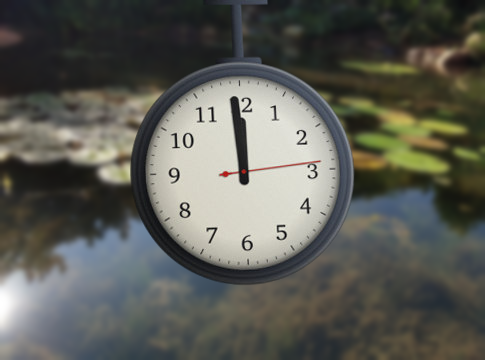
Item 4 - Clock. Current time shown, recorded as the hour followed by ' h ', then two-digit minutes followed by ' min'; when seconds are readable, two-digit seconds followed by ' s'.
11 h 59 min 14 s
